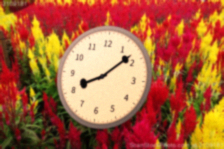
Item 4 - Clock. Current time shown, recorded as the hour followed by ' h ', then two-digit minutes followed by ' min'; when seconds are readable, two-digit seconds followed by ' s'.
8 h 08 min
